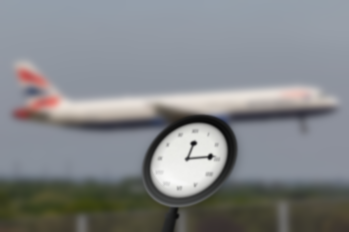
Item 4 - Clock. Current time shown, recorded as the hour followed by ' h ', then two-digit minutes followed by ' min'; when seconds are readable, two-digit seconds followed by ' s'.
12 h 14 min
